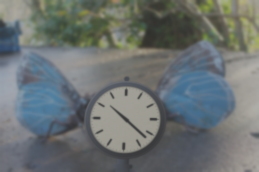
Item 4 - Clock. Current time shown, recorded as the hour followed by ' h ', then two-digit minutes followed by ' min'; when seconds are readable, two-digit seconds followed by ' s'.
10 h 22 min
